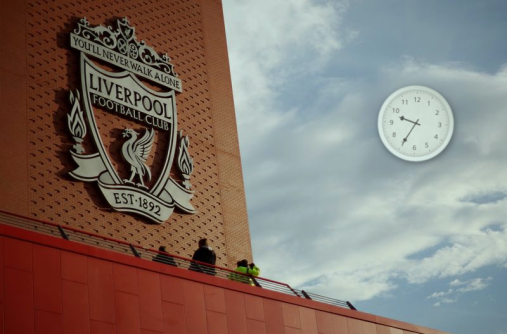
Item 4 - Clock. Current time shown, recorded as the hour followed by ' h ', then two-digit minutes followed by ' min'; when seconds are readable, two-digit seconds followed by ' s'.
9 h 35 min
